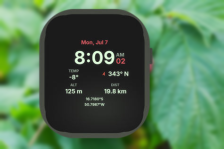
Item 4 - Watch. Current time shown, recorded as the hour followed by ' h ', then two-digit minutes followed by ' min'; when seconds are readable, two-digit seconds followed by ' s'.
8 h 09 min 02 s
